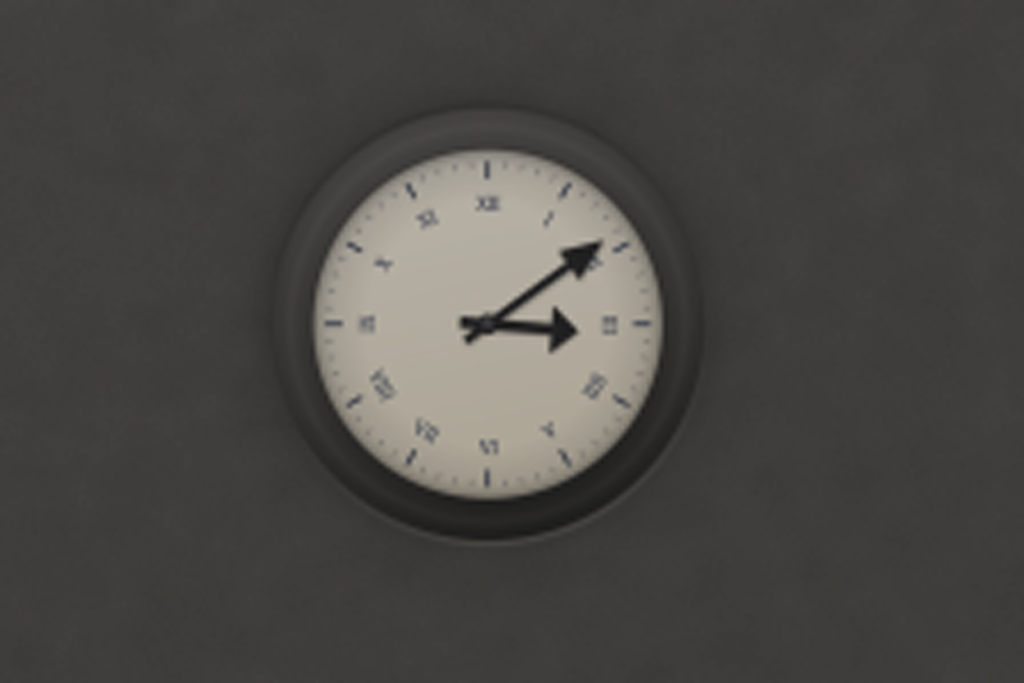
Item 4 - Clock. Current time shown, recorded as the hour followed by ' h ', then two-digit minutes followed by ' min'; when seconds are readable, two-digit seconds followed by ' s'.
3 h 09 min
